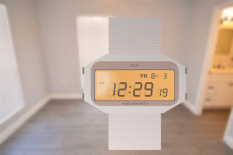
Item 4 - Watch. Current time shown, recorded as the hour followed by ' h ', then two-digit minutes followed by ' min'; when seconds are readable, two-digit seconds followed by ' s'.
12 h 29 min 19 s
